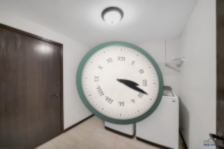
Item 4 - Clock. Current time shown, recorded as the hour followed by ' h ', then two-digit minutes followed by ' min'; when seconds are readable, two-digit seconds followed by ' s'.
3 h 19 min
